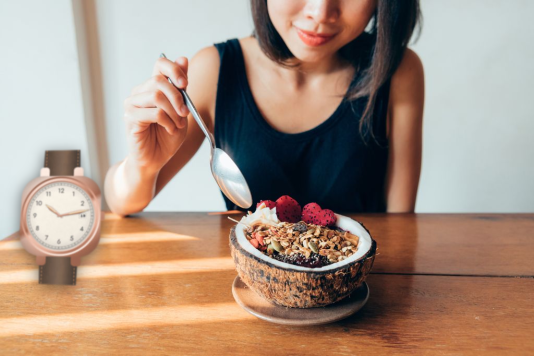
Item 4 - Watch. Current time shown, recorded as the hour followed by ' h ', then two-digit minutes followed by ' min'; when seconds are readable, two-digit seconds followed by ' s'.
10 h 13 min
